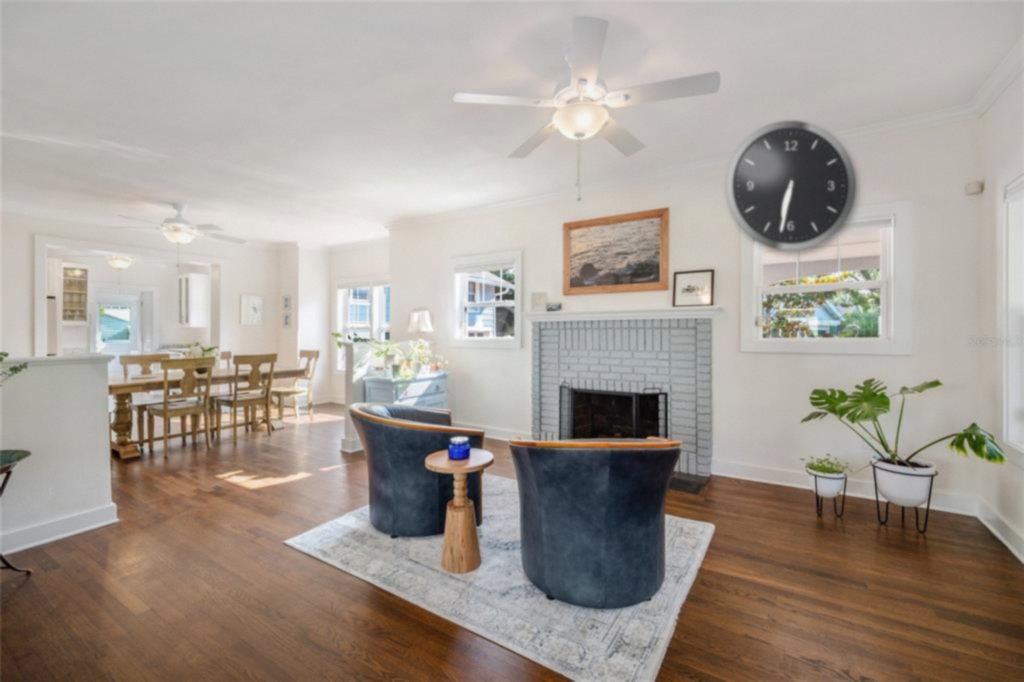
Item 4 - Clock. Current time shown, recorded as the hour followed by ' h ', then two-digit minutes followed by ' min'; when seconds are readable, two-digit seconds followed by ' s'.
6 h 32 min
